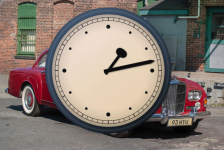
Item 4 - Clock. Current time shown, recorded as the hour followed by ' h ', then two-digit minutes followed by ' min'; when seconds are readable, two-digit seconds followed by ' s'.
1 h 13 min
